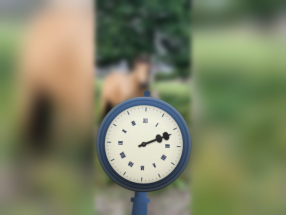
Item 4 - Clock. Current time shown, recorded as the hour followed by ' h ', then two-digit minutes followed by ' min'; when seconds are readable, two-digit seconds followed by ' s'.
2 h 11 min
